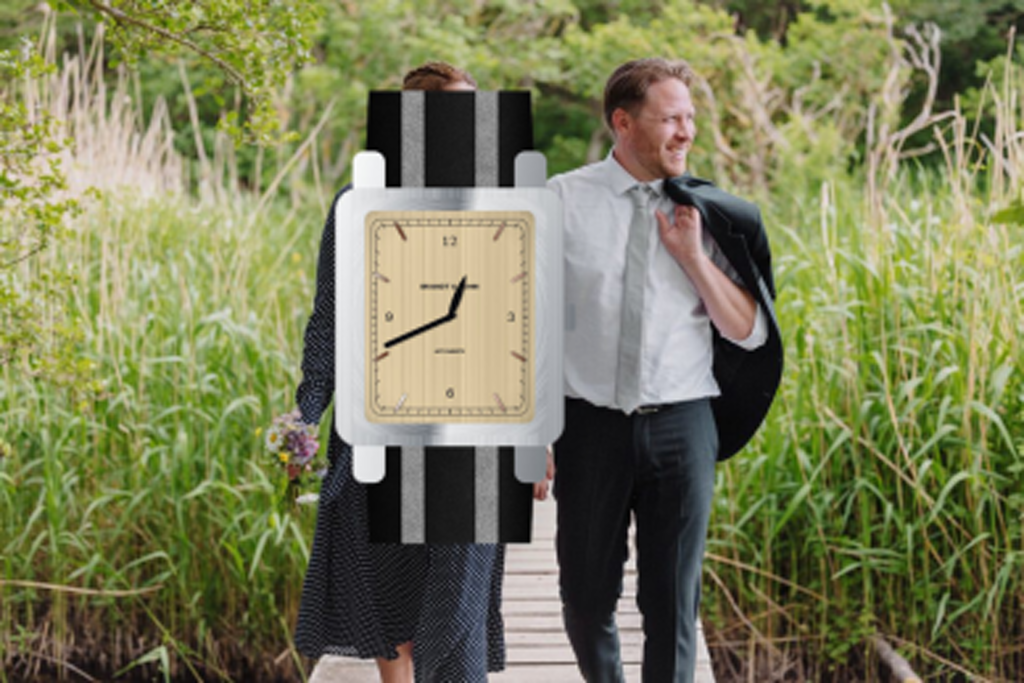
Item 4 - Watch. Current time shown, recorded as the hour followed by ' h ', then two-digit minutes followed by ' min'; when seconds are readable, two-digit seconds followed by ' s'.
12 h 41 min
